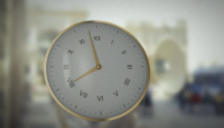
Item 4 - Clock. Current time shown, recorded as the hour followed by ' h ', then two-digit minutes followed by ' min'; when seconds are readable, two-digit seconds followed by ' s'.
7 h 58 min
